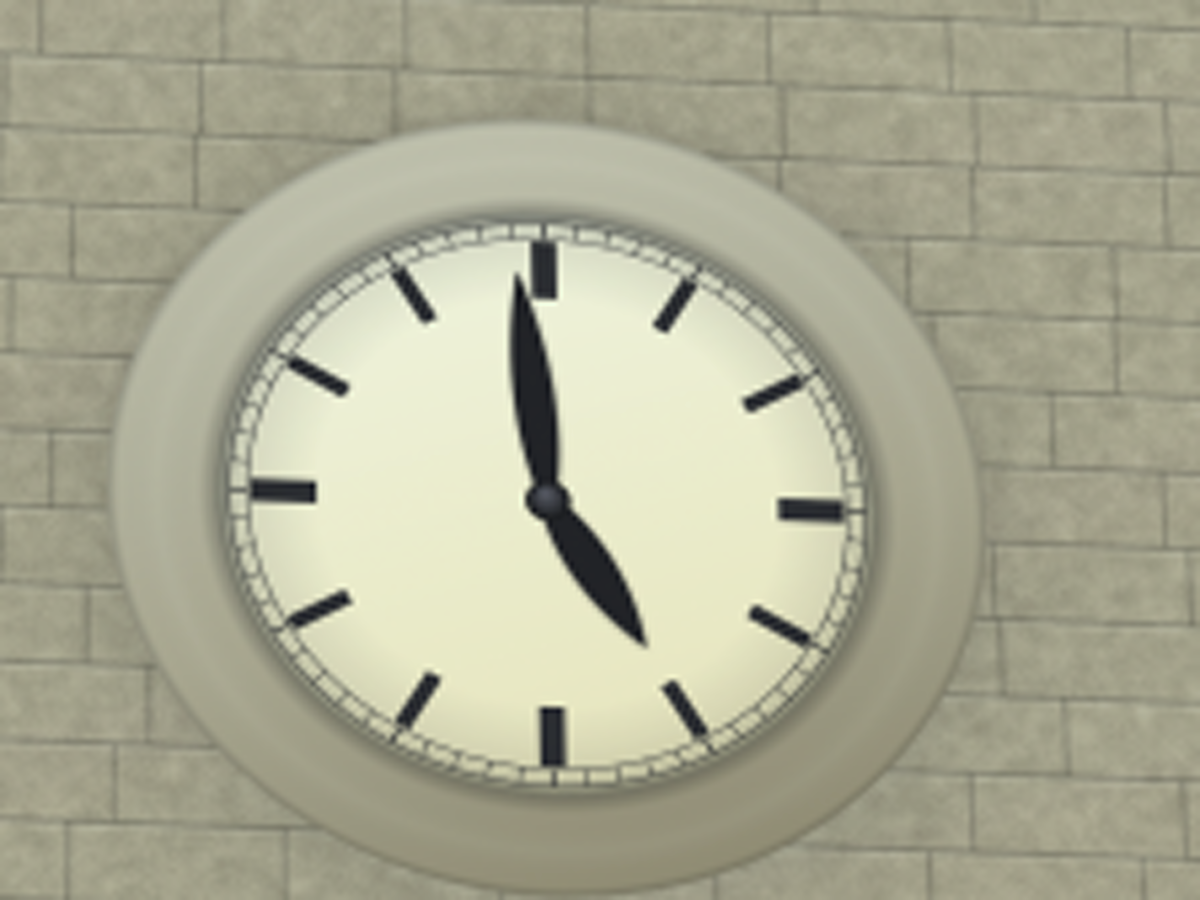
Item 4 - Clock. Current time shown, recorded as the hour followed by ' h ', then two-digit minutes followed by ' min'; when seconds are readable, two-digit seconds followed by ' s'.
4 h 59 min
